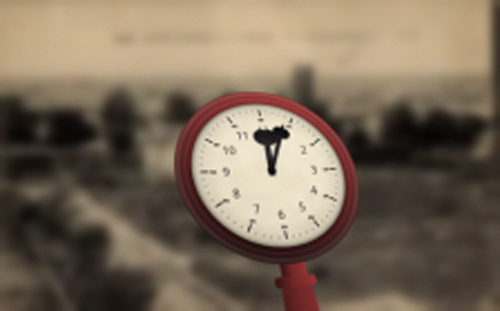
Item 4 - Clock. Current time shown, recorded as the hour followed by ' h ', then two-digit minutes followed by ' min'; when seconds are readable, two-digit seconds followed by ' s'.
12 h 04 min
